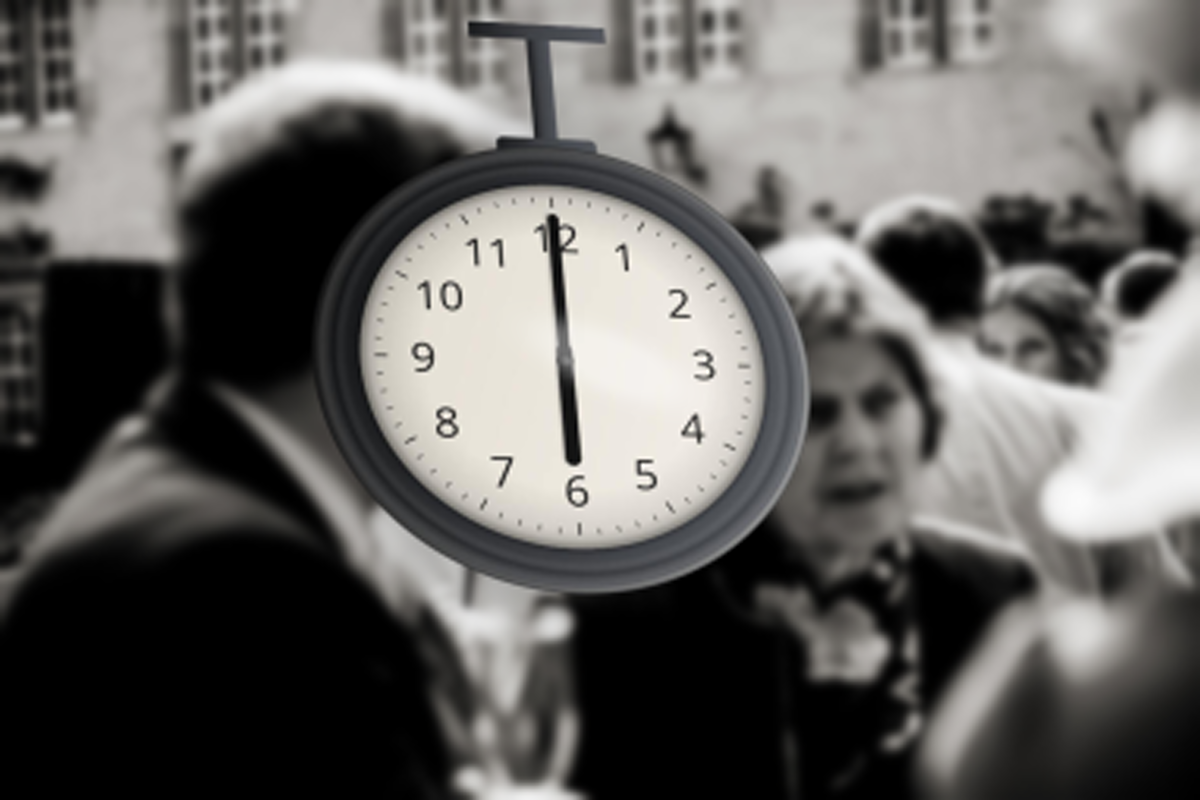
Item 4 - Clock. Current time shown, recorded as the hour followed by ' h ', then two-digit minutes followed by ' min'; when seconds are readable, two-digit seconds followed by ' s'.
6 h 00 min
